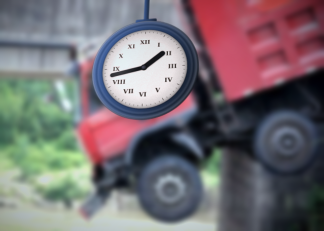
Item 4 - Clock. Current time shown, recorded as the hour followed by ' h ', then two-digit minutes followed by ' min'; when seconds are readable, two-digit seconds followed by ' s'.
1 h 43 min
